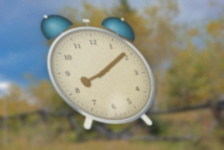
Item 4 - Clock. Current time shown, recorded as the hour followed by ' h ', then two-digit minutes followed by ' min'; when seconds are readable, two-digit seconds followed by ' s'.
8 h 09 min
